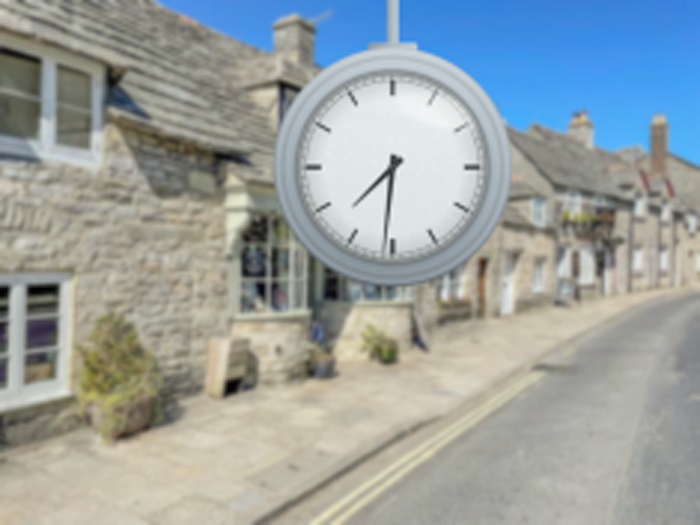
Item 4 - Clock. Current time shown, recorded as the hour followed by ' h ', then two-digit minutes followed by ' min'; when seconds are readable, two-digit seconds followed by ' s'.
7 h 31 min
